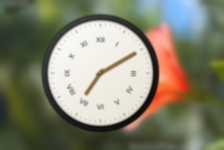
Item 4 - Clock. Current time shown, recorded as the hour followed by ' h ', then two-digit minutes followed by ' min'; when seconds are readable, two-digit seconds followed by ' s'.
7 h 10 min
